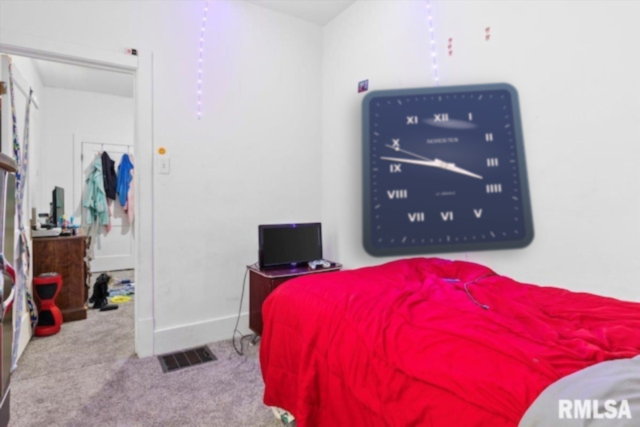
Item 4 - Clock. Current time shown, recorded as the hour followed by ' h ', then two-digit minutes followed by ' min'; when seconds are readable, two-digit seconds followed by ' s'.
3 h 46 min 49 s
